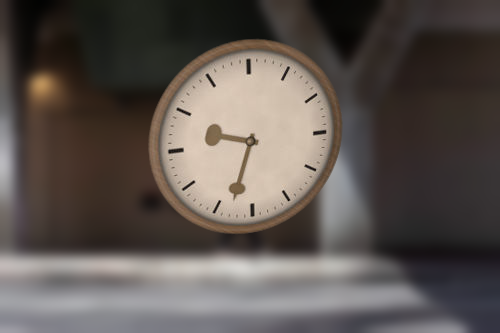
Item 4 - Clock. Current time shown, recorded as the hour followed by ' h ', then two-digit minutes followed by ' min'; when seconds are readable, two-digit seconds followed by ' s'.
9 h 33 min
